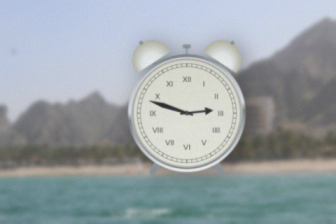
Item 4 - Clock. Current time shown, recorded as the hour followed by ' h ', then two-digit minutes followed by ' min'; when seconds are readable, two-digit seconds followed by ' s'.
2 h 48 min
